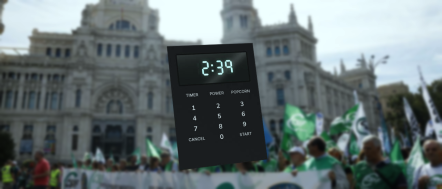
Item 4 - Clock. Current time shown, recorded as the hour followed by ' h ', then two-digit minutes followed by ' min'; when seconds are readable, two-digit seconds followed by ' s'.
2 h 39 min
